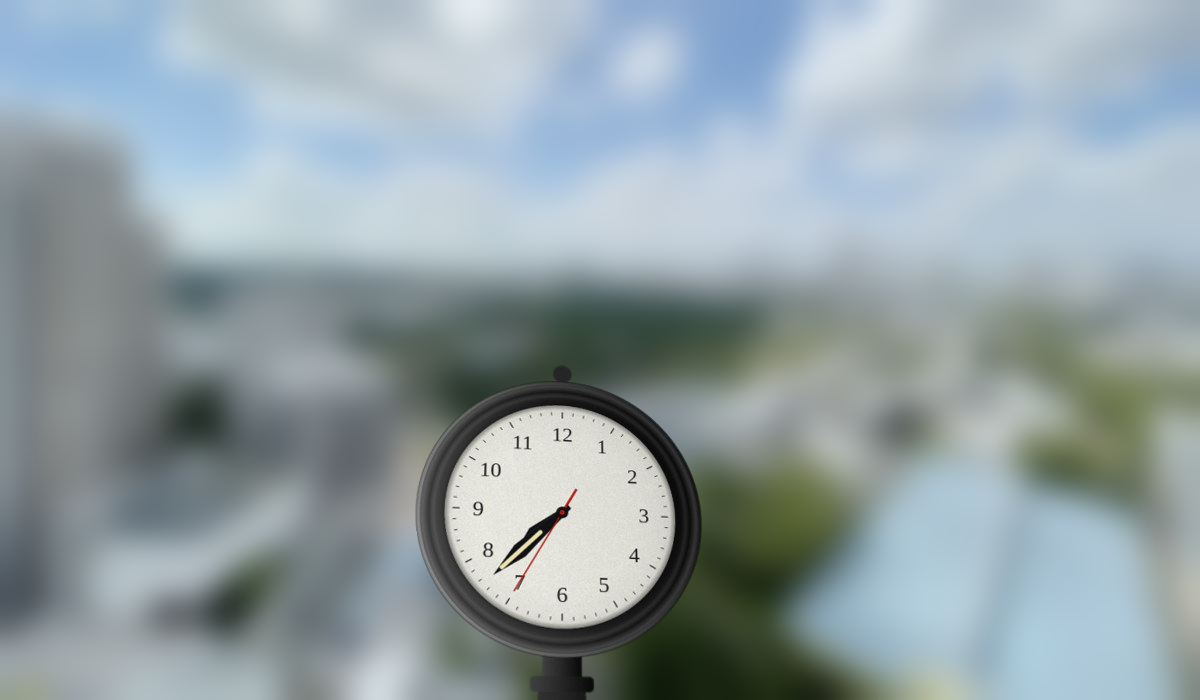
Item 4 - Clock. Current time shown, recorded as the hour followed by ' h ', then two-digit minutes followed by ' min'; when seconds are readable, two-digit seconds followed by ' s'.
7 h 37 min 35 s
